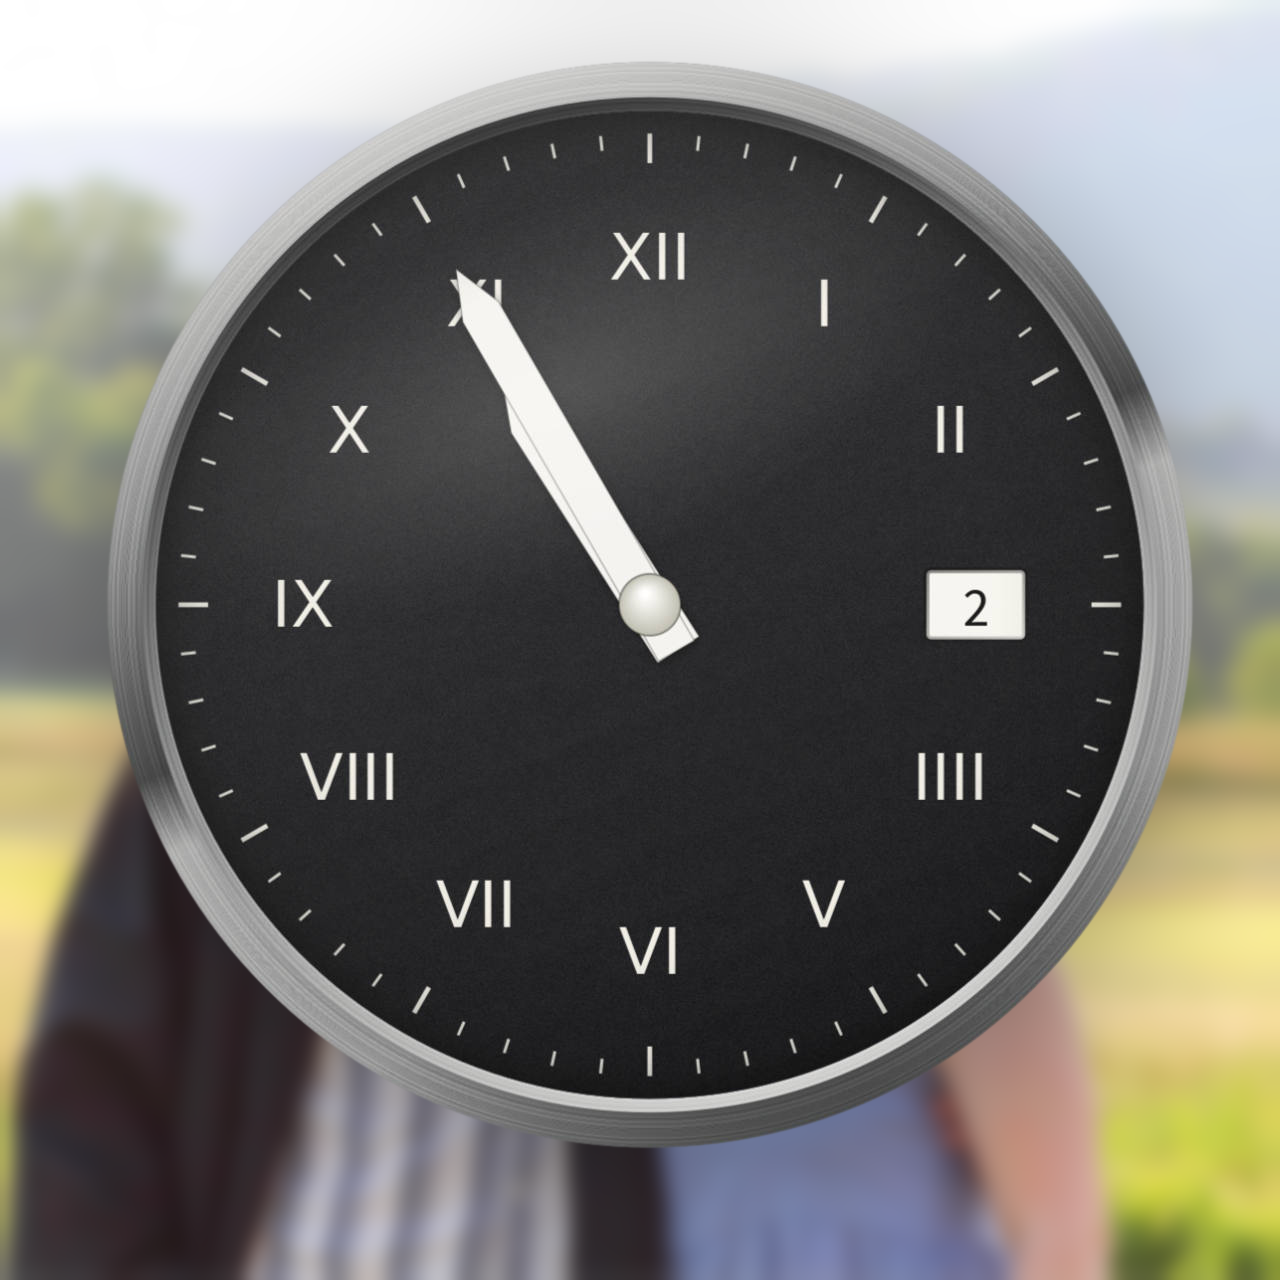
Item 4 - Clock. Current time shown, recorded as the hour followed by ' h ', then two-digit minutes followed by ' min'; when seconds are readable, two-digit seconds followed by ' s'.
10 h 55 min
